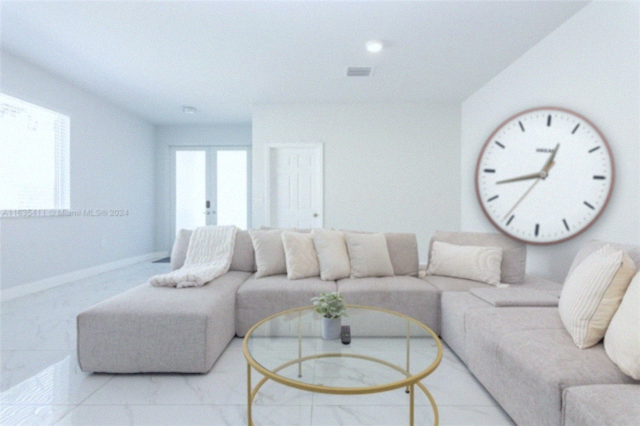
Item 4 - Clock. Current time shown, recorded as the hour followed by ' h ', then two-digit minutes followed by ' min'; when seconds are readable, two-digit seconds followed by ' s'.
12 h 42 min 36 s
